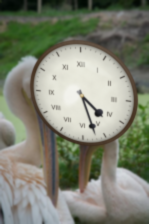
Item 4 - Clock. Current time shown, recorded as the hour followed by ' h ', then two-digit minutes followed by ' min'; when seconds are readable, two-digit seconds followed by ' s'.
4 h 27 min
